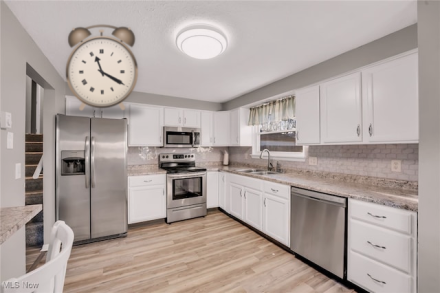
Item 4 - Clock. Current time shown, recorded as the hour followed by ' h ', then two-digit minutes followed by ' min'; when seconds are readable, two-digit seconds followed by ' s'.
11 h 20 min
